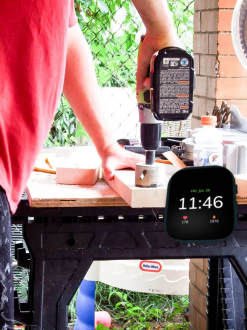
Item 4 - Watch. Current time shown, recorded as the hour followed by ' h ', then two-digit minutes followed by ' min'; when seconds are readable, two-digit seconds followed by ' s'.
11 h 46 min
